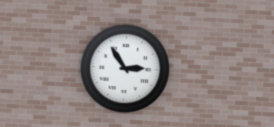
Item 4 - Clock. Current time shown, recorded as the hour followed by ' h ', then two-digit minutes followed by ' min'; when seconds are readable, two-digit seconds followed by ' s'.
2 h 54 min
